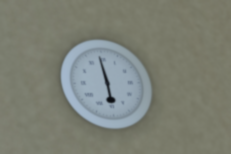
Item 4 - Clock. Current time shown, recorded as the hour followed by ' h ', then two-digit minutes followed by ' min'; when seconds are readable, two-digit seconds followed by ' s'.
5 h 59 min
